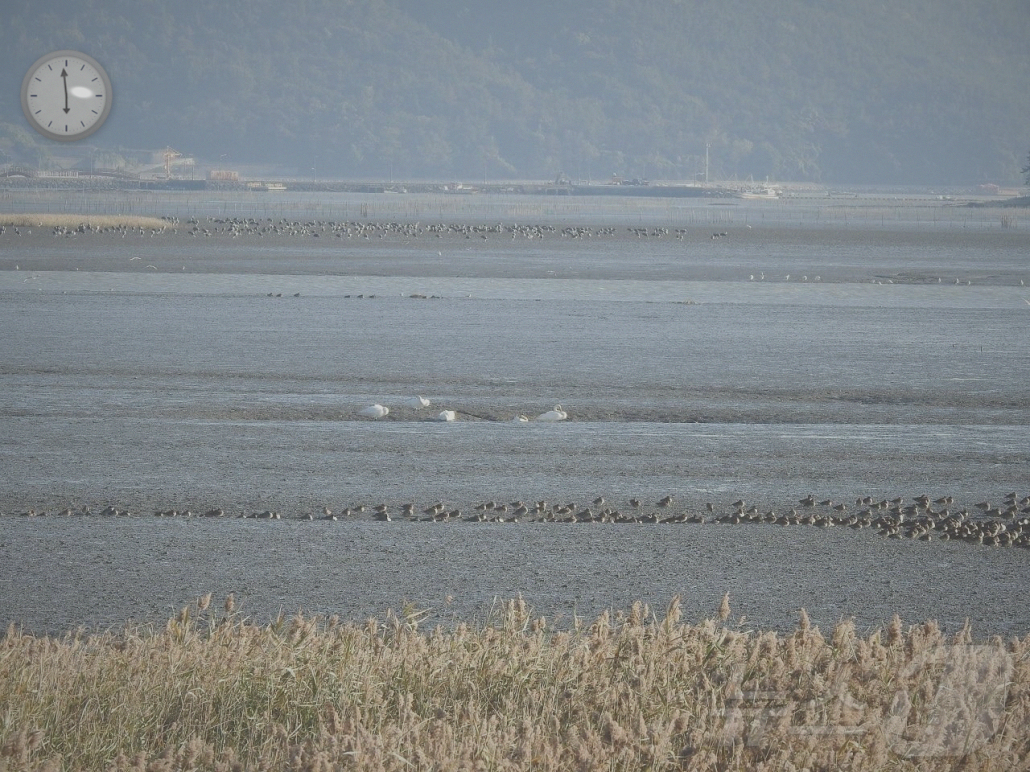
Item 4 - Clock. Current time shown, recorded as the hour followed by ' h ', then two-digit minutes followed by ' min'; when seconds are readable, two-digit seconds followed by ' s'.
5 h 59 min
